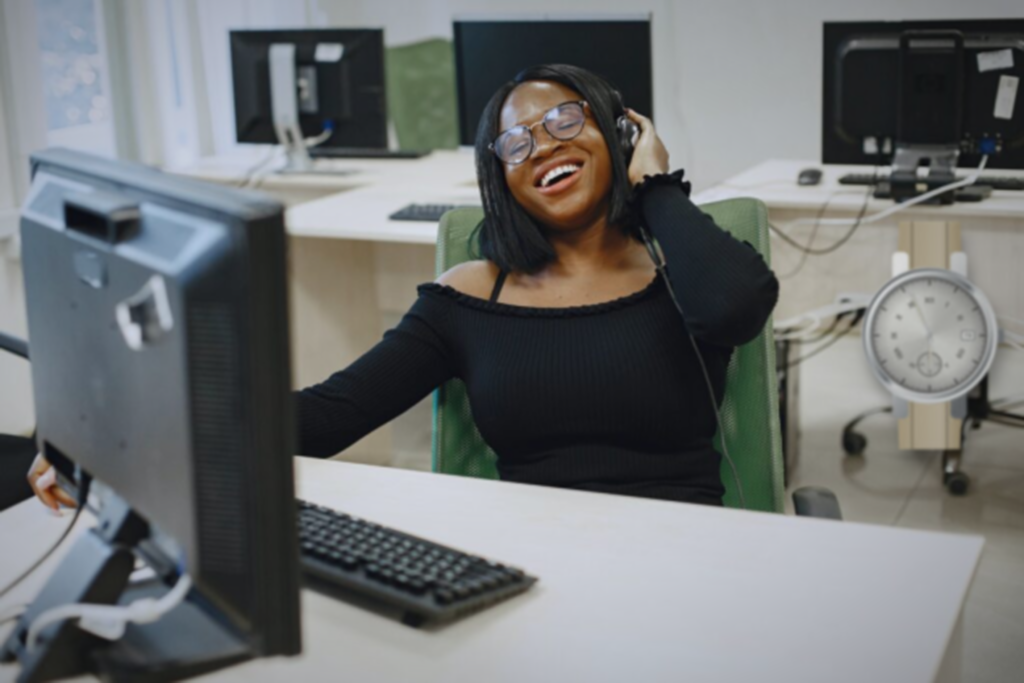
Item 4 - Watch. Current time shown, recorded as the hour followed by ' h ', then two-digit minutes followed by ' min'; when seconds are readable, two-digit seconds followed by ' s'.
5 h 56 min
